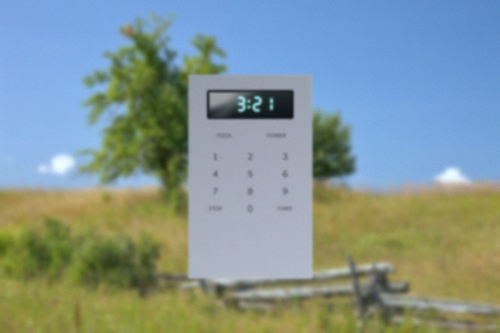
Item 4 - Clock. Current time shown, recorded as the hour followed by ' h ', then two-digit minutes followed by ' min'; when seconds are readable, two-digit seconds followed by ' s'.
3 h 21 min
